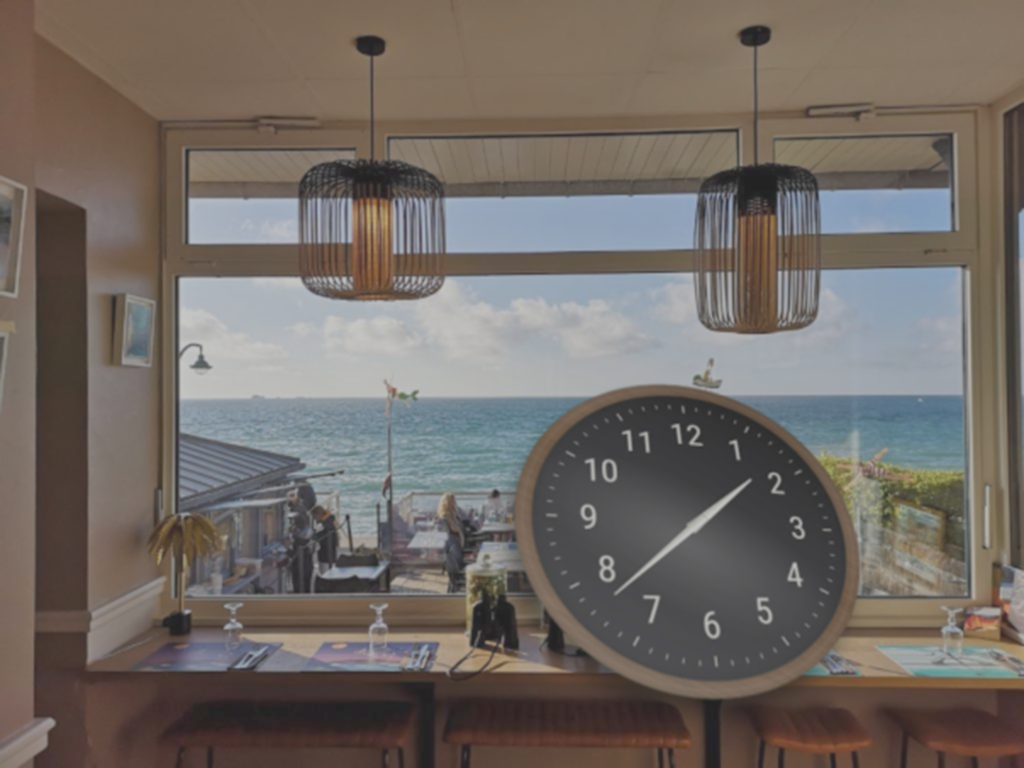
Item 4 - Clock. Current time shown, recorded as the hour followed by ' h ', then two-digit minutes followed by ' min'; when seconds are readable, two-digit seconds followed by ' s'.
1 h 38 min
